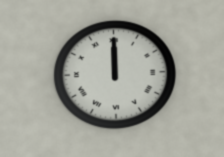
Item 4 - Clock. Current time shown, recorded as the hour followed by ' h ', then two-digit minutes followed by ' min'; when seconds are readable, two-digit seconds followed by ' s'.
12 h 00 min
